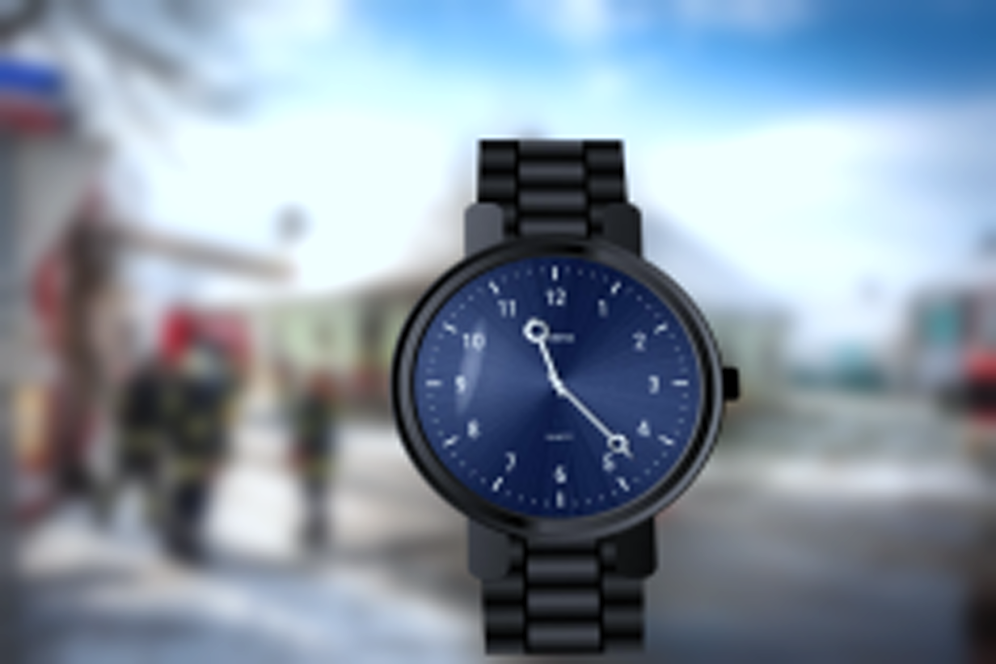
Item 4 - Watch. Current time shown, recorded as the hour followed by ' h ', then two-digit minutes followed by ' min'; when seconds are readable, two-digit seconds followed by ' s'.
11 h 23 min
